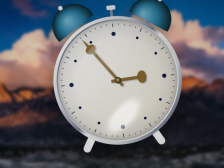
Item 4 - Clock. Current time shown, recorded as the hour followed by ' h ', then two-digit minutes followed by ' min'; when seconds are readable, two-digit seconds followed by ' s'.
2 h 54 min
